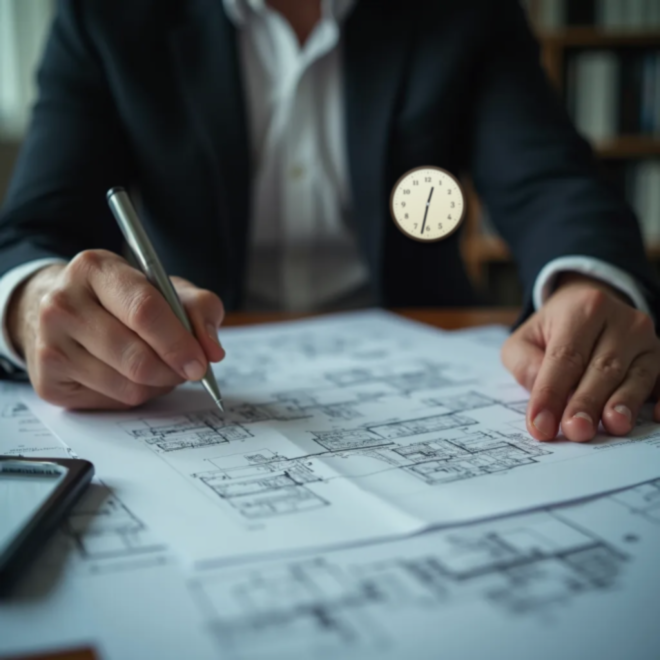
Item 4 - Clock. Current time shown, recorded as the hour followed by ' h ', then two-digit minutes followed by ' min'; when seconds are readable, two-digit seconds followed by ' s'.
12 h 32 min
